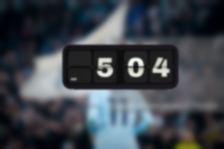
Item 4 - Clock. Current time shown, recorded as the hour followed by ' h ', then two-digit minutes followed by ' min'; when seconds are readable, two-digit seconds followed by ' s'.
5 h 04 min
